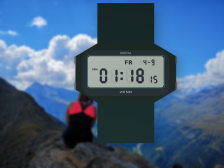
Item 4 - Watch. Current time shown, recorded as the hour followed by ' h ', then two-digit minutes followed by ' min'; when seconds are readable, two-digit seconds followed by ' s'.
1 h 18 min 15 s
